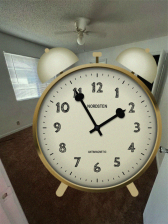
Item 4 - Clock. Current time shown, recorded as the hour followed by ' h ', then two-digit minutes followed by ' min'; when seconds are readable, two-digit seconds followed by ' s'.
1 h 55 min
